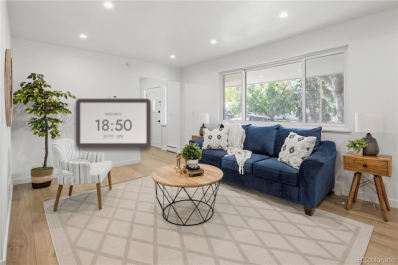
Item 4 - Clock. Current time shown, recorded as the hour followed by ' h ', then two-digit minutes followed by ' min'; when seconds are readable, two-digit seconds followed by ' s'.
18 h 50 min
